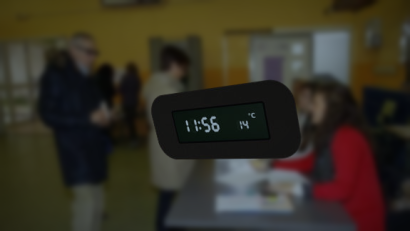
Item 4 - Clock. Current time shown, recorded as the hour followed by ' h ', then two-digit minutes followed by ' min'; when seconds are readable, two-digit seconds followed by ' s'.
11 h 56 min
